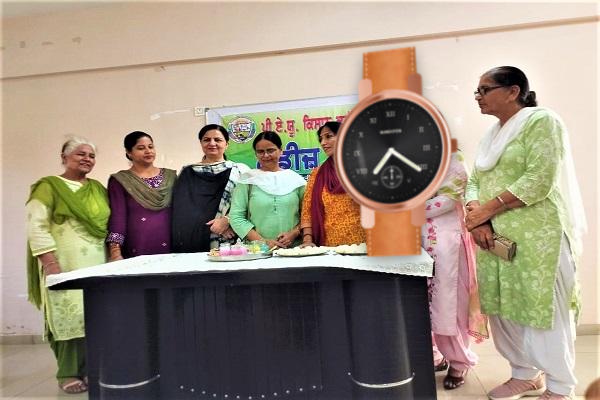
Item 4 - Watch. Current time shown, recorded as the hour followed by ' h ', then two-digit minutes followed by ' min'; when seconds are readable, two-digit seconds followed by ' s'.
7 h 21 min
